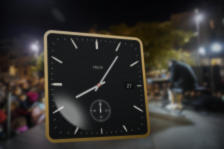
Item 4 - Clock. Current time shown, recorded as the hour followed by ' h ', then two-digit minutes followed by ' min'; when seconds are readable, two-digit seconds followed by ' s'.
8 h 06 min
